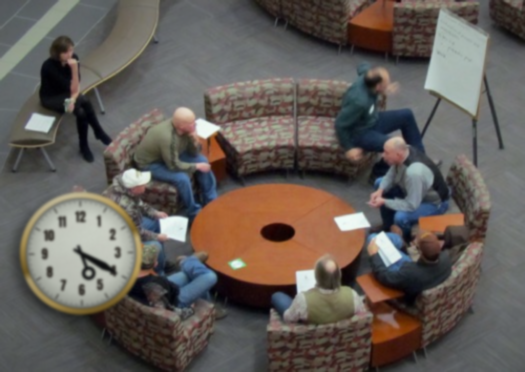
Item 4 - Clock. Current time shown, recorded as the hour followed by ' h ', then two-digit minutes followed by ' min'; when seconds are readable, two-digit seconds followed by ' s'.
5 h 20 min
